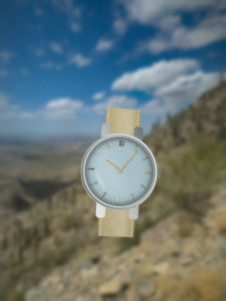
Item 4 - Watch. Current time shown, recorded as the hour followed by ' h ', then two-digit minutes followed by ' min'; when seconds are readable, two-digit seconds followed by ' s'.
10 h 06 min
